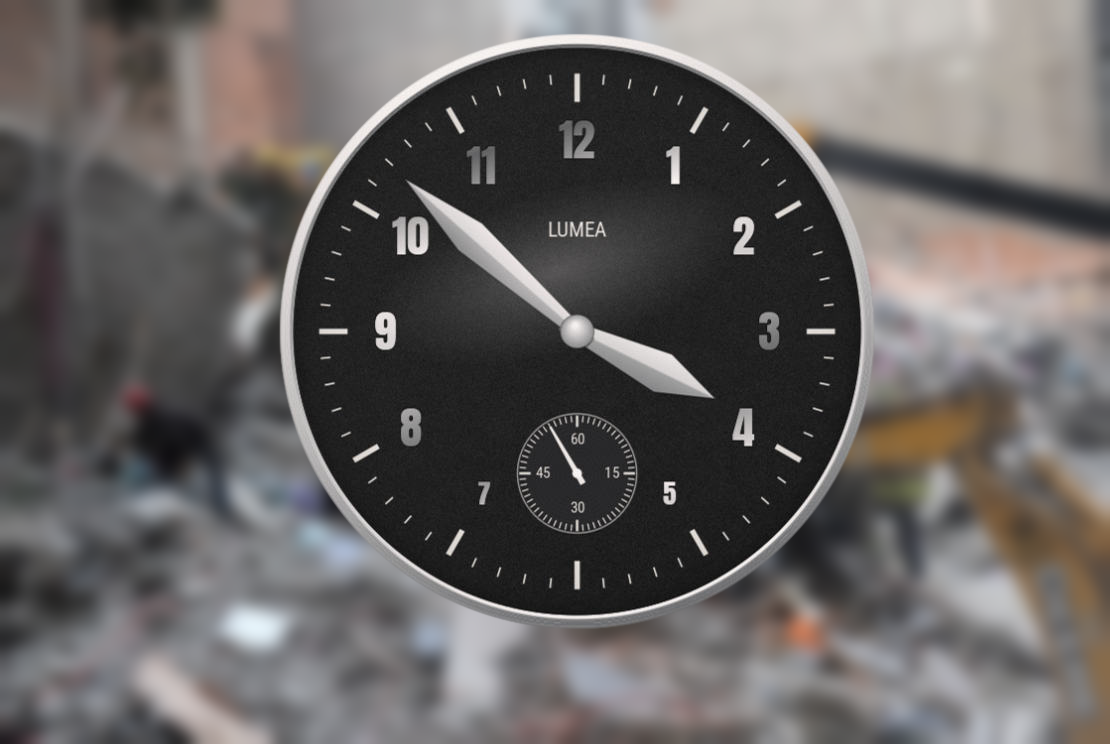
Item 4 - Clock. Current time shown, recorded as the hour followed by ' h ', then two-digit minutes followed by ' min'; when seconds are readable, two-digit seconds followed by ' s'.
3 h 51 min 55 s
